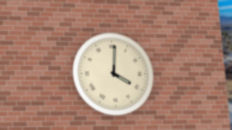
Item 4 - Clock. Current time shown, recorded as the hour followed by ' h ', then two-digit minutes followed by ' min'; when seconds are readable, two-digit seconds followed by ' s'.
4 h 01 min
